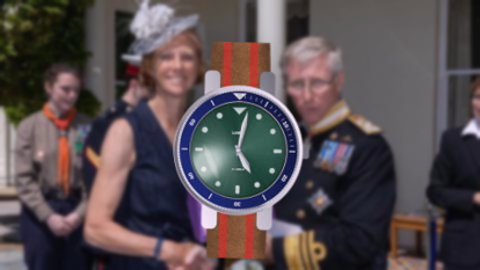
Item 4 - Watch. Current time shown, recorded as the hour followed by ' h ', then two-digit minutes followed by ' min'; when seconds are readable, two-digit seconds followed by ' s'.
5 h 02 min
